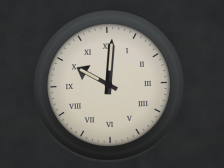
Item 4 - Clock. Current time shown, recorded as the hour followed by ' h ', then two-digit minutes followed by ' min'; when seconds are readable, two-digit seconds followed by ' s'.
10 h 01 min
